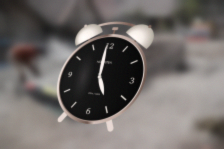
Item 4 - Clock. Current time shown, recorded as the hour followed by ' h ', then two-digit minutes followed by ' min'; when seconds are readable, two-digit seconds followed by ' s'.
4 h 59 min
